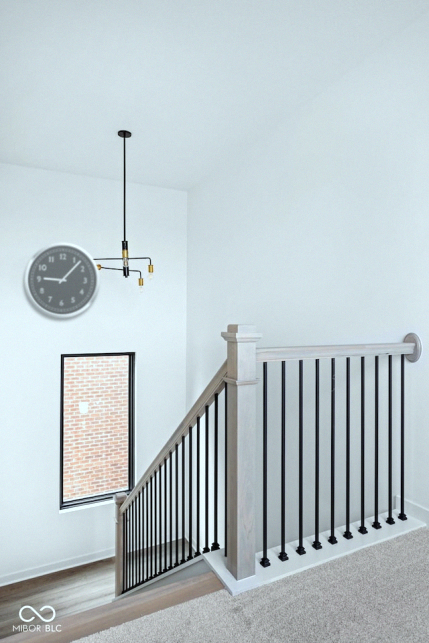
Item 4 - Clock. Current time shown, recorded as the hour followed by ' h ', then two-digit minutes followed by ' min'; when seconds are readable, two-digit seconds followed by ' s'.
9 h 07 min
